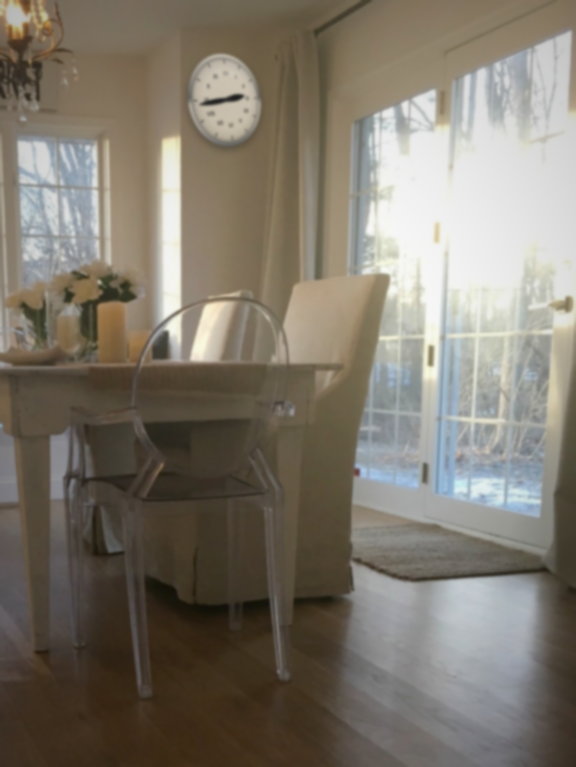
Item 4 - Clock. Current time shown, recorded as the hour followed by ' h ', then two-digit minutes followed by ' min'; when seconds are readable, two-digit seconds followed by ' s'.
2 h 44 min
